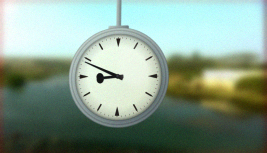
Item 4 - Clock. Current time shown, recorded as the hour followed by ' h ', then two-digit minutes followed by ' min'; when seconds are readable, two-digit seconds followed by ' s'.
8 h 49 min
